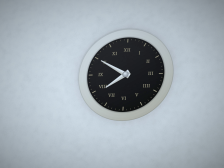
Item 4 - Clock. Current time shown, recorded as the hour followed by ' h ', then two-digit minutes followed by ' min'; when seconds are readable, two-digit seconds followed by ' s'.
7 h 50 min
